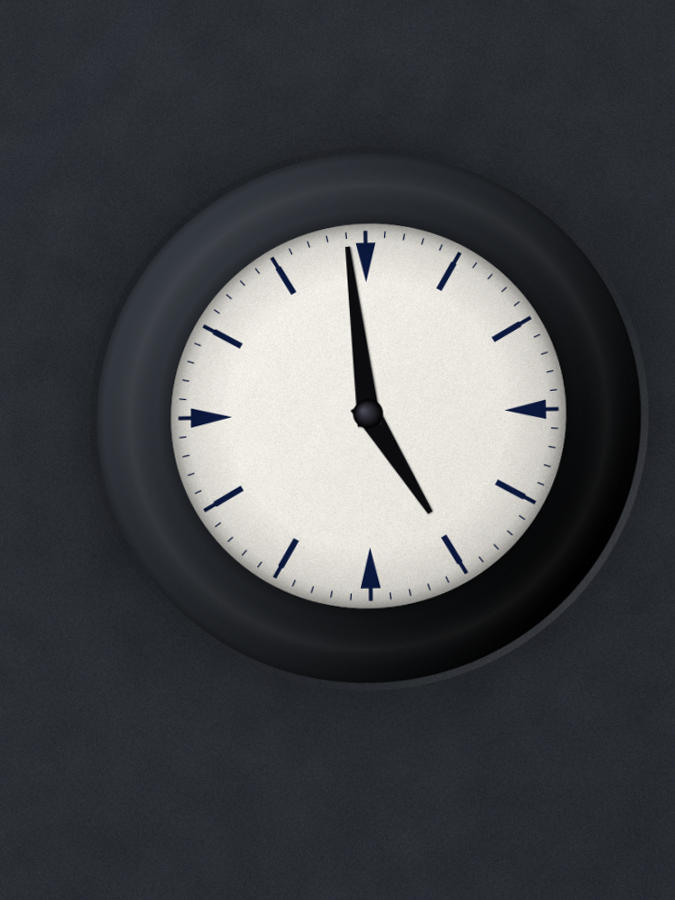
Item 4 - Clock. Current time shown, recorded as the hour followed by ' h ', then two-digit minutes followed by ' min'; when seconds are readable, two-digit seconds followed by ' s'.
4 h 59 min
